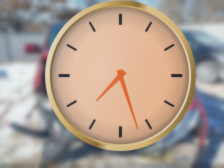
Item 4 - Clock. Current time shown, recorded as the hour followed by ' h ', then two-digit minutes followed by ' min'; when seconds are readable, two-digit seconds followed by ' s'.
7 h 27 min
